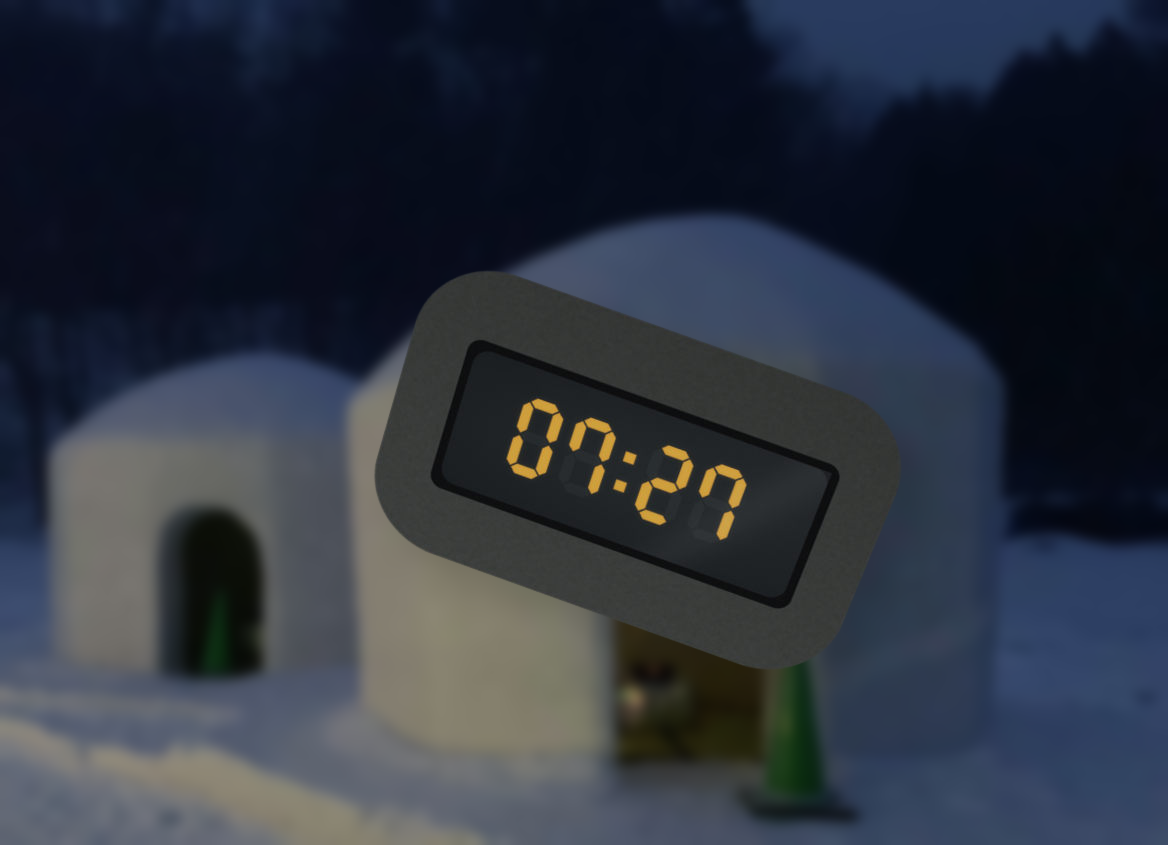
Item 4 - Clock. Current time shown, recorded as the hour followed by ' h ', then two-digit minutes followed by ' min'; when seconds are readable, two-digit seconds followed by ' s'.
7 h 27 min
